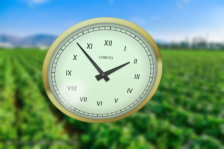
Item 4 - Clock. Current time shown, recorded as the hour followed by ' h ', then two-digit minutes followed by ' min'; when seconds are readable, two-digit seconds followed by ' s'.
1 h 53 min
